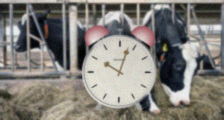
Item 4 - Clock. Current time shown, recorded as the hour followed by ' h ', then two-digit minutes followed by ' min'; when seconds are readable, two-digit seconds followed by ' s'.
10 h 03 min
